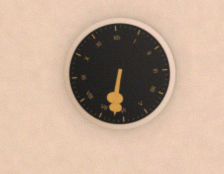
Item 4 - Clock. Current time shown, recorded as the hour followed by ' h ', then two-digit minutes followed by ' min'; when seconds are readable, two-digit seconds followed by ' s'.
6 h 32 min
